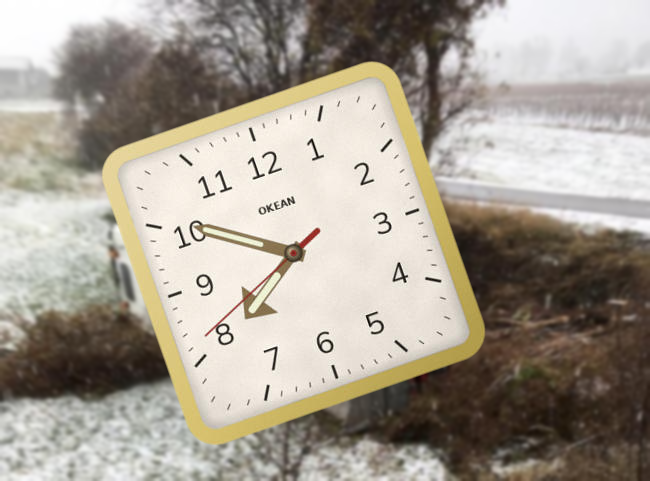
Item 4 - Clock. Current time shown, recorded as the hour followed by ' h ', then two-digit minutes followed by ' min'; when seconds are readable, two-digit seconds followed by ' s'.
7 h 50 min 41 s
